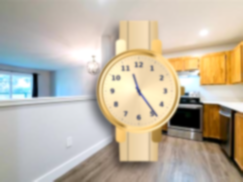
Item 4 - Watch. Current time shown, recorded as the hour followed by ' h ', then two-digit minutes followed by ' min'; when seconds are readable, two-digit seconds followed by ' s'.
11 h 24 min
